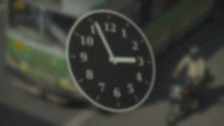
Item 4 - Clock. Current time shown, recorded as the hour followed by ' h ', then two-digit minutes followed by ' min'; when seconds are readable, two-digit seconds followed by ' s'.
2 h 56 min
